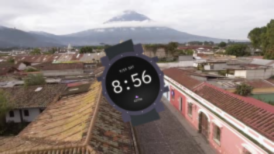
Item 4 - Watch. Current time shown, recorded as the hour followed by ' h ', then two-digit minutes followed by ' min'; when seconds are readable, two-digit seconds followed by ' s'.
8 h 56 min
